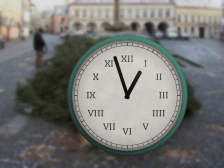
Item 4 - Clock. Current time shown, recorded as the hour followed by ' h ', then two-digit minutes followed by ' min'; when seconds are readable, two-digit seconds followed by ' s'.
12 h 57 min
